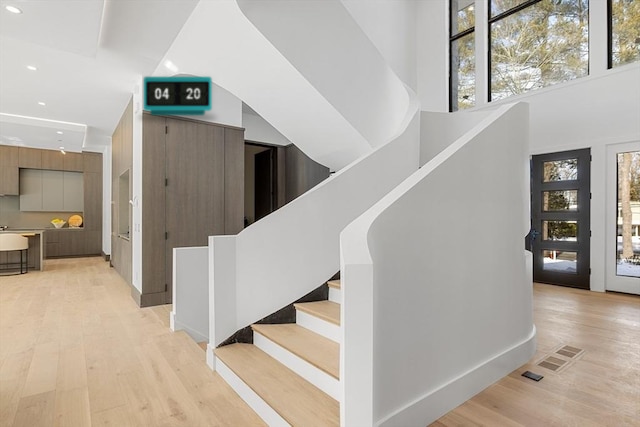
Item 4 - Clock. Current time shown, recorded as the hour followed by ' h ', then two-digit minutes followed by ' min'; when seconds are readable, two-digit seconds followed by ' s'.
4 h 20 min
